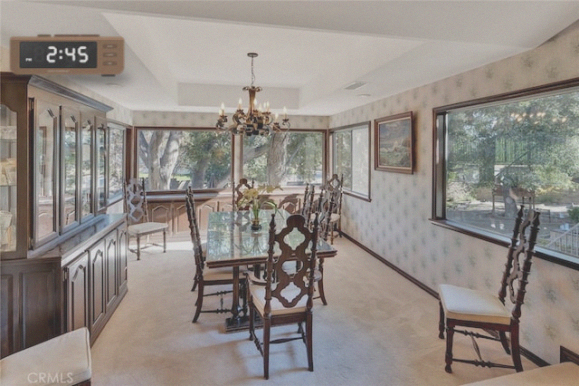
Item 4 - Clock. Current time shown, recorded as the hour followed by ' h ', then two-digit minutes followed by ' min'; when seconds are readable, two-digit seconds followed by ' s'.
2 h 45 min
